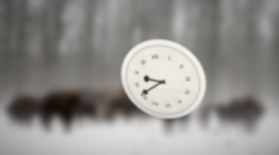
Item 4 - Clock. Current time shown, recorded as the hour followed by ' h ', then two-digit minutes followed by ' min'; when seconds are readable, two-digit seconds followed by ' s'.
9 h 41 min
